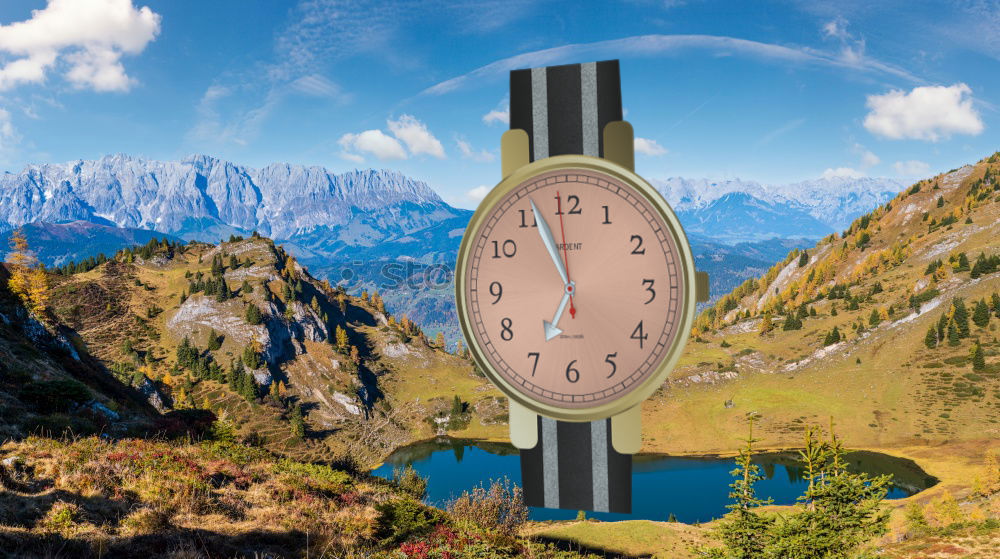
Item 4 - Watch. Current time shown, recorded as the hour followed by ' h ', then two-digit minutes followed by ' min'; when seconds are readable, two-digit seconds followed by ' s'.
6 h 55 min 59 s
